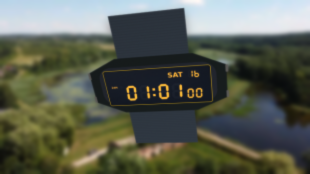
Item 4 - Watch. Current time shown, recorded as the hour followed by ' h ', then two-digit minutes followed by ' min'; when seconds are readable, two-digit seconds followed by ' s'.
1 h 01 min 00 s
